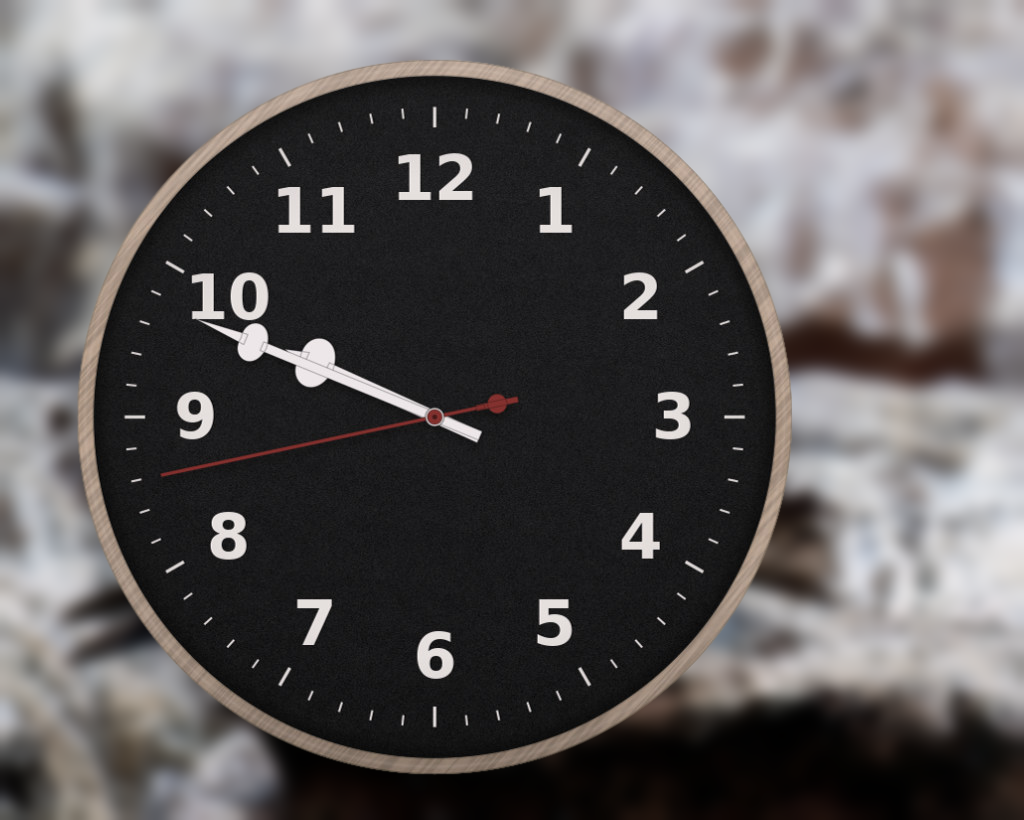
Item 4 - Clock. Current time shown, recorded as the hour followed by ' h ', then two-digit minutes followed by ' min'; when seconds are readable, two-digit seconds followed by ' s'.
9 h 48 min 43 s
